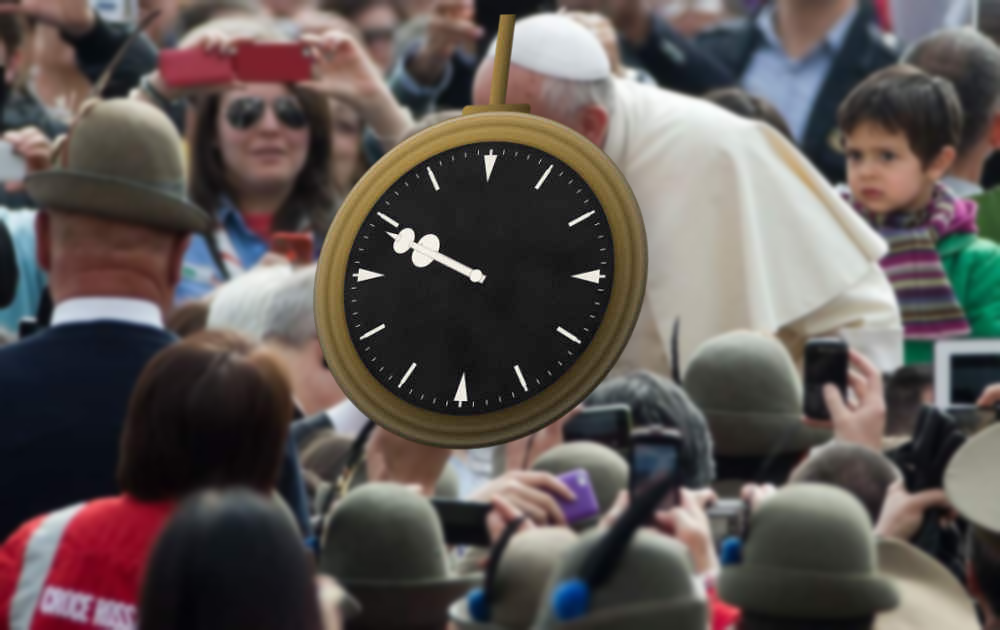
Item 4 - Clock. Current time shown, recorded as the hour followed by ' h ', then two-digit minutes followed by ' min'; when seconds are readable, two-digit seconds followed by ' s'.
9 h 49 min
